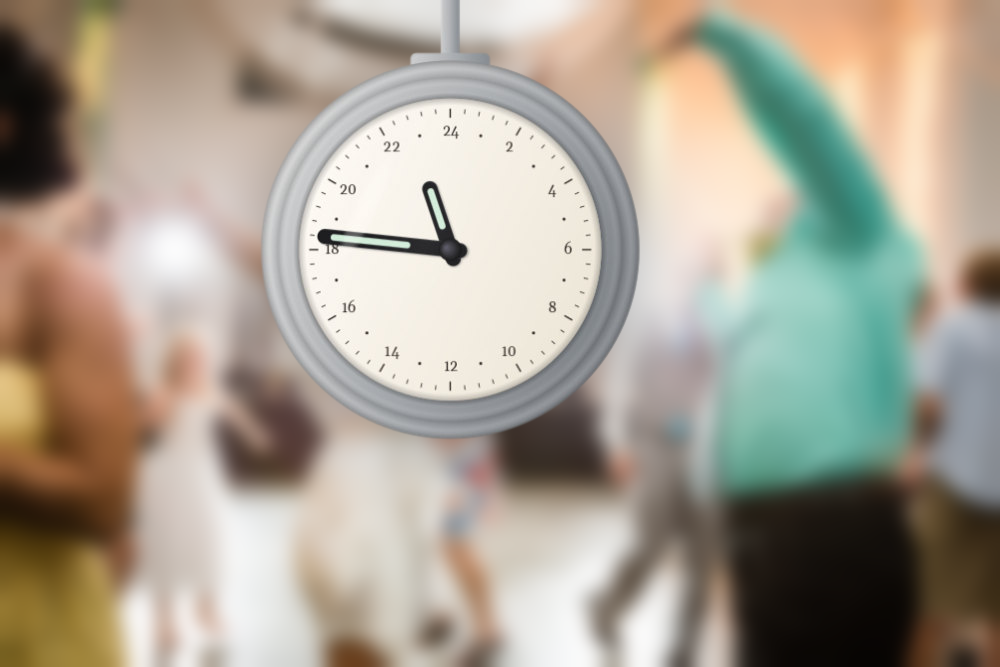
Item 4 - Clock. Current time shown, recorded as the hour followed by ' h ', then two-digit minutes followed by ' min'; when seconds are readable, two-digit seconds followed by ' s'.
22 h 46 min
